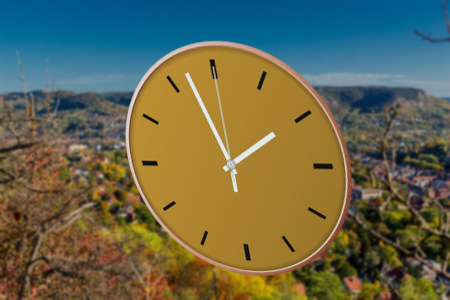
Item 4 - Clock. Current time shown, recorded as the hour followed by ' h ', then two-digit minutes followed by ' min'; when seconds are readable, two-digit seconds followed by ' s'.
1 h 57 min 00 s
